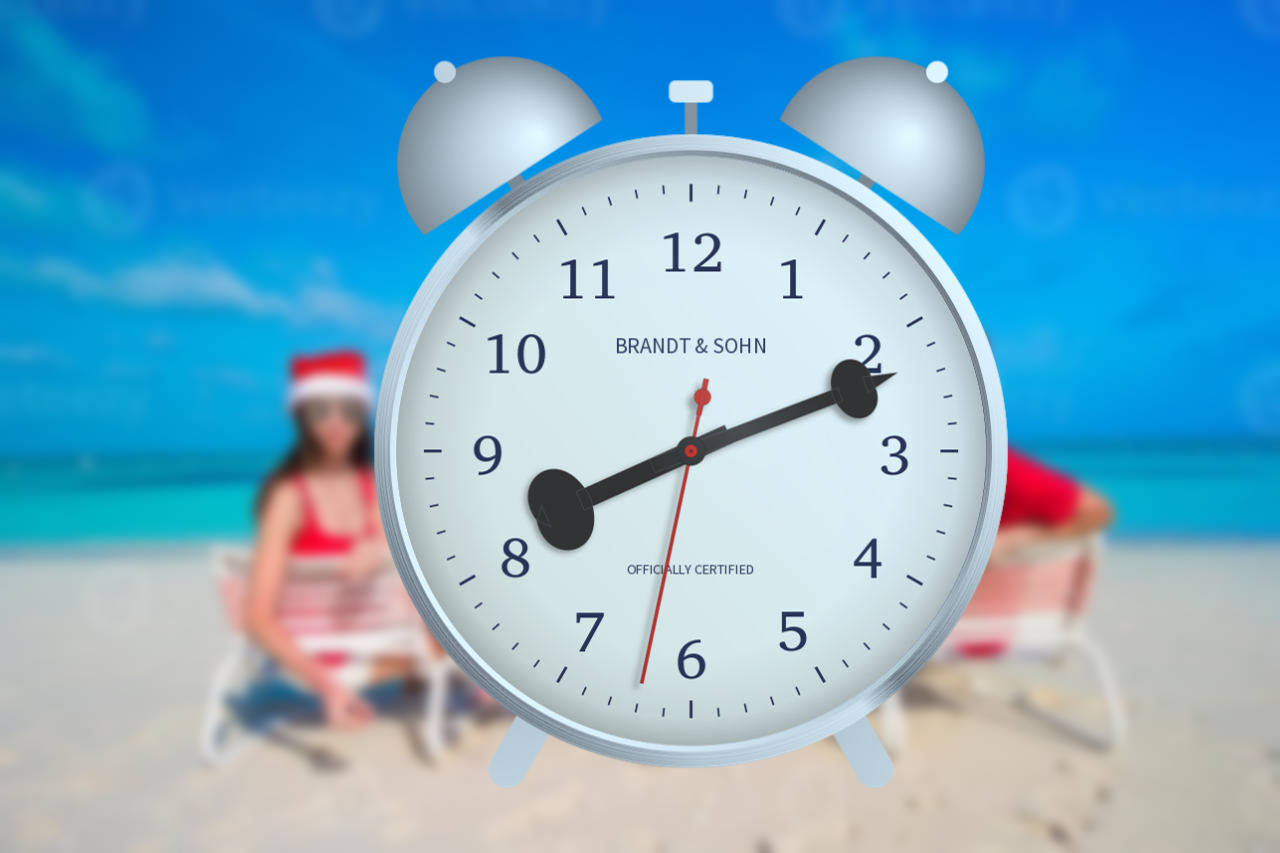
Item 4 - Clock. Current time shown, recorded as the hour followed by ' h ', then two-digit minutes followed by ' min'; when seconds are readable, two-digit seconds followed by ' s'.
8 h 11 min 32 s
